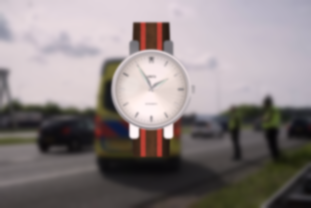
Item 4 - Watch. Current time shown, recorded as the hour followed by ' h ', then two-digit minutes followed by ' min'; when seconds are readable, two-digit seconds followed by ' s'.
1 h 55 min
